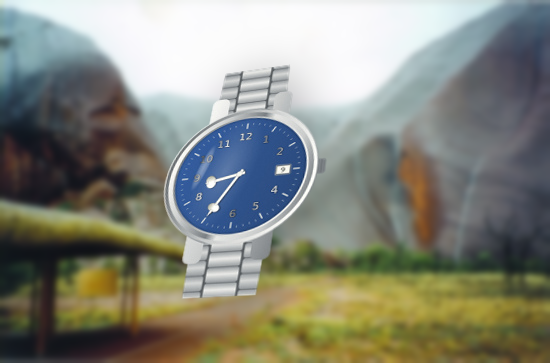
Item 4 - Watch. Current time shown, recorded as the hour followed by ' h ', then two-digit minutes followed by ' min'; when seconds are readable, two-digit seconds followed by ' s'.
8 h 35 min
